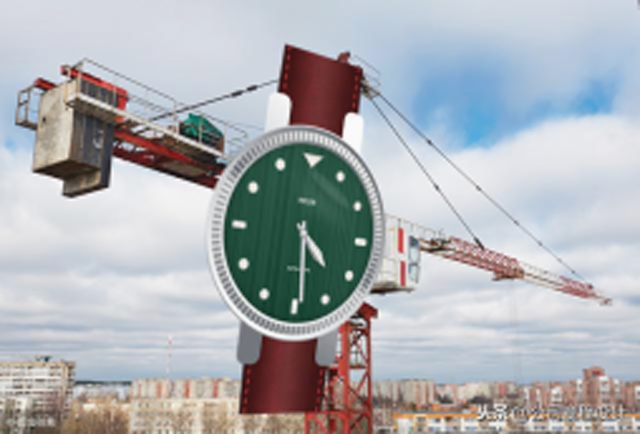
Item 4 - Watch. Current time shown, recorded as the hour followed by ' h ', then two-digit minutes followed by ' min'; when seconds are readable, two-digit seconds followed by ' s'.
4 h 29 min
